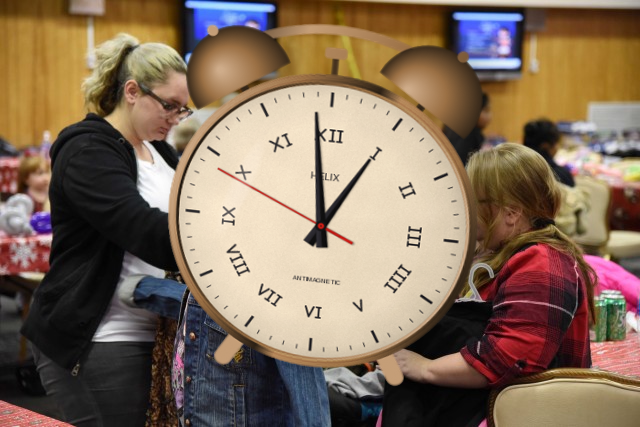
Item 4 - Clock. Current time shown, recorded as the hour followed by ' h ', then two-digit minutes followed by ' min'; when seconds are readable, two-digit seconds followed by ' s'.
12 h 58 min 49 s
